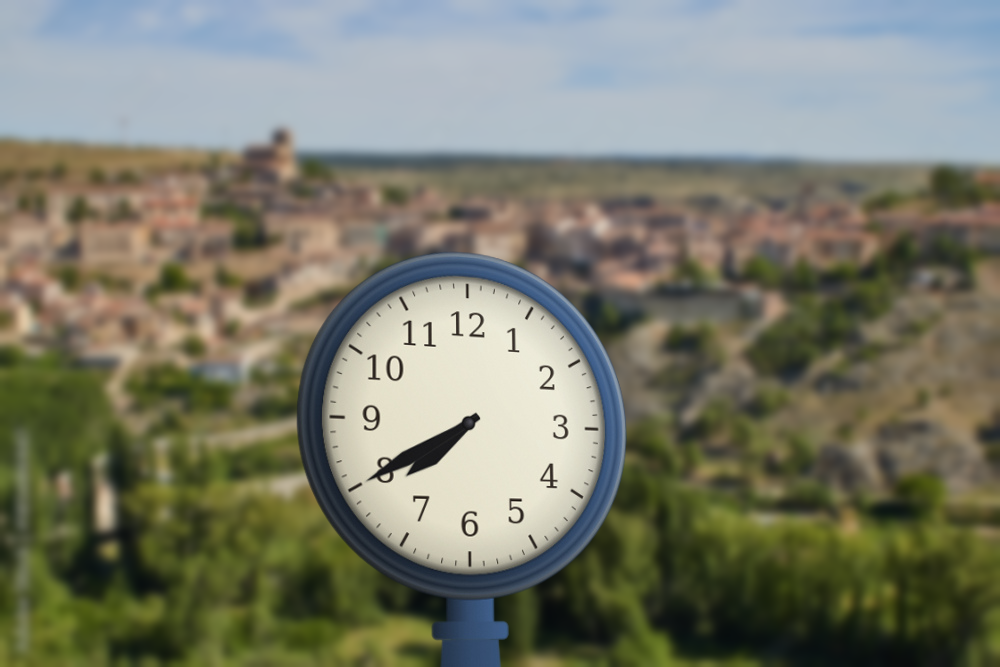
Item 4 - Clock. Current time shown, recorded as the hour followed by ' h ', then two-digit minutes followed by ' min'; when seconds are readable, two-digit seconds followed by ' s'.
7 h 40 min
